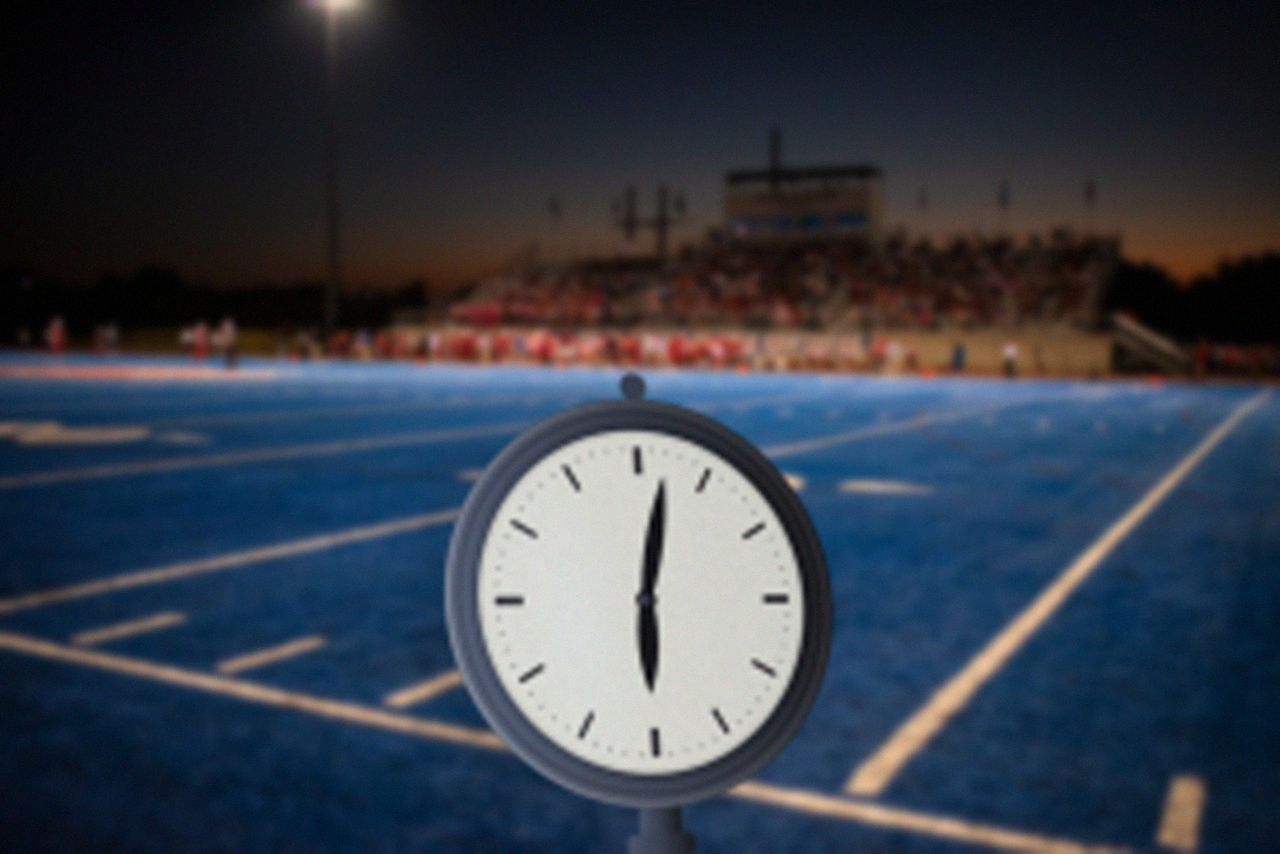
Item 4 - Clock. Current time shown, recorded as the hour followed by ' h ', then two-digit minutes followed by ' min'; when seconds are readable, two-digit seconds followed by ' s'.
6 h 02 min
